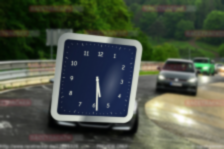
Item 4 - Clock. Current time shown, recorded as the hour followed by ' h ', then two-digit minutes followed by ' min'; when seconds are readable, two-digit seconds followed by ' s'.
5 h 29 min
